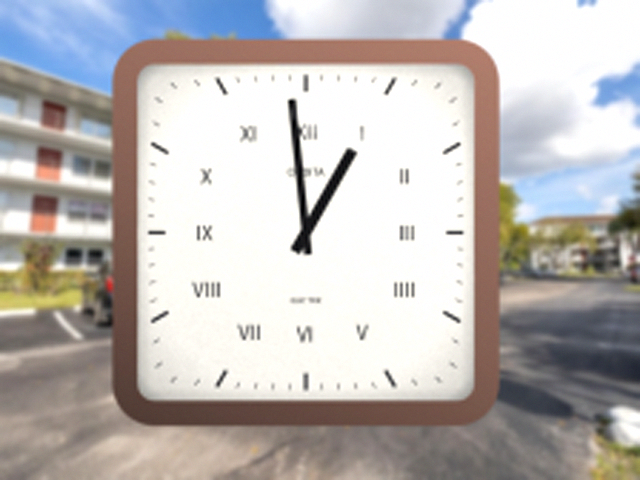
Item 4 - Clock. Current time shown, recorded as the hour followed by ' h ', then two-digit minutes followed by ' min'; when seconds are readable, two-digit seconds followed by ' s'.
12 h 59 min
